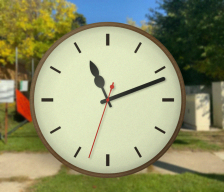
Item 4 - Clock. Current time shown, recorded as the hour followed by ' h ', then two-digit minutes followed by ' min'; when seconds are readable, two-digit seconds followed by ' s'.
11 h 11 min 33 s
